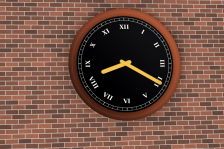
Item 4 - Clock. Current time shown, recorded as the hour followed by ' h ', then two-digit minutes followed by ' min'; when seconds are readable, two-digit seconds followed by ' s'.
8 h 20 min
